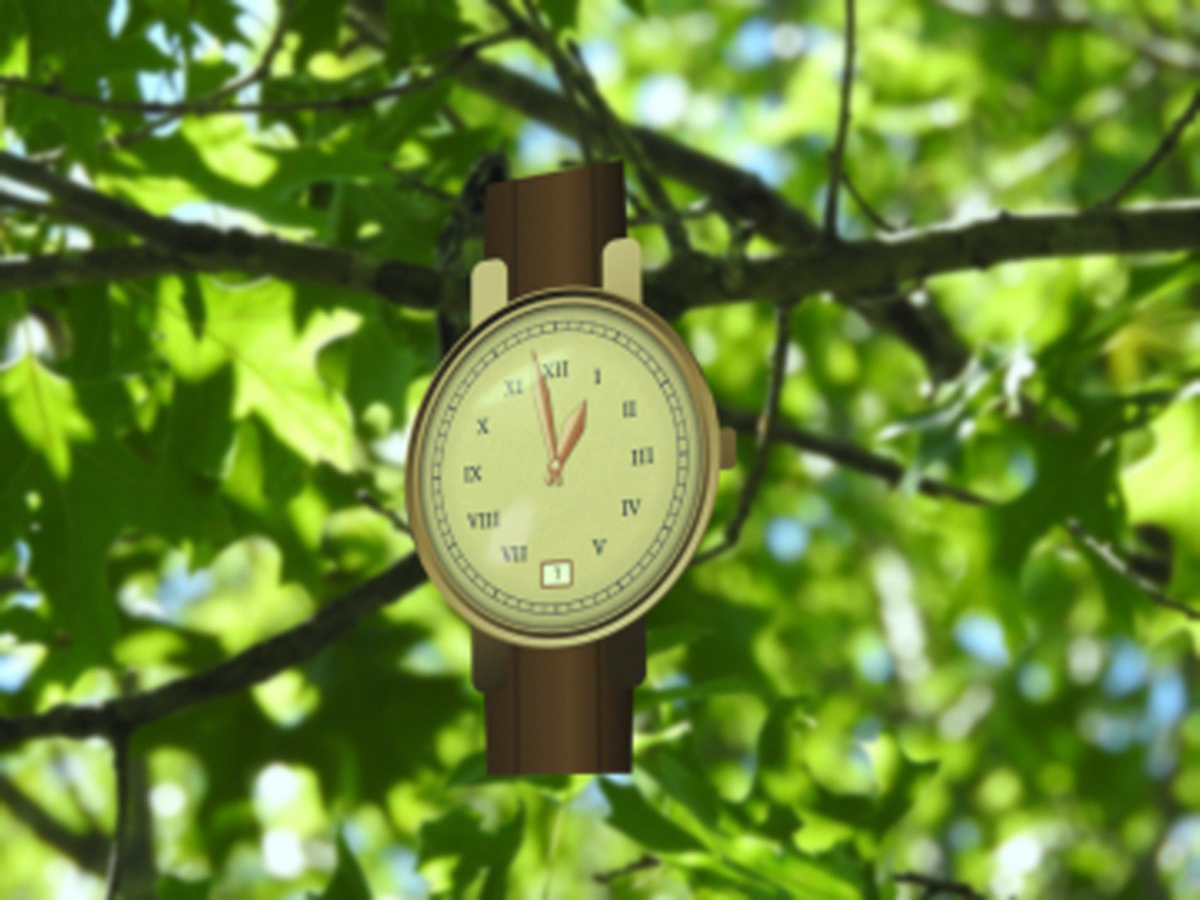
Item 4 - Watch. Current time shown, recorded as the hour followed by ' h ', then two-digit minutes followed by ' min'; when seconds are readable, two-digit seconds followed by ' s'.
12 h 58 min
